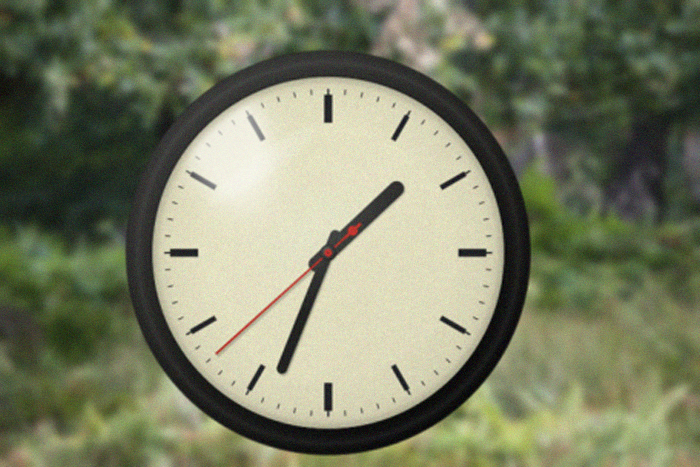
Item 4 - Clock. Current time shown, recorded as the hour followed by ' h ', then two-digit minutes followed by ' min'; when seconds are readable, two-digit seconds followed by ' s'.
1 h 33 min 38 s
